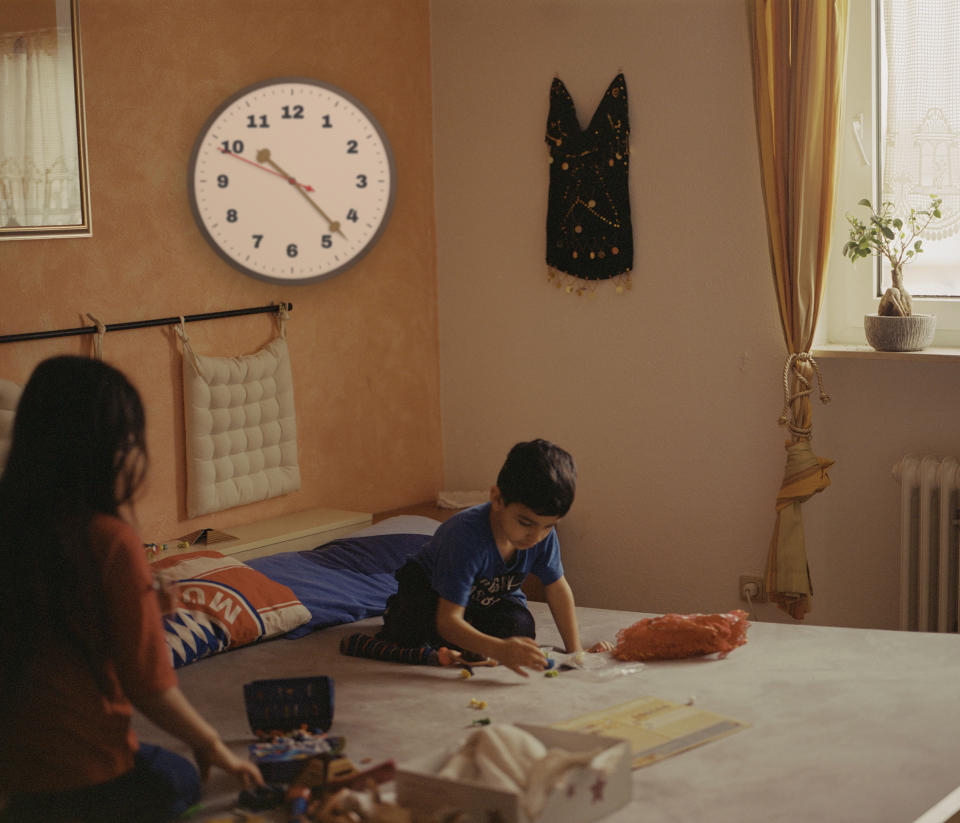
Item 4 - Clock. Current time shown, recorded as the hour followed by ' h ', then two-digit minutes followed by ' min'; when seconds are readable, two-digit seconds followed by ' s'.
10 h 22 min 49 s
